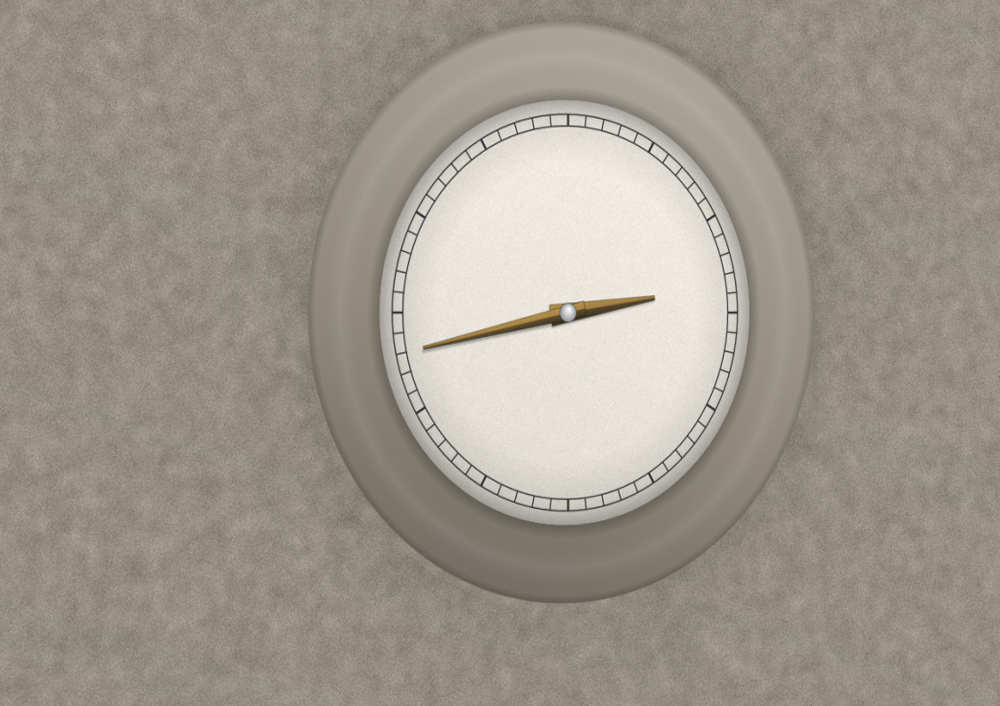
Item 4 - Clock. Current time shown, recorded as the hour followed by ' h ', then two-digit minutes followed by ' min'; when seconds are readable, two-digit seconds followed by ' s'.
2 h 43 min
